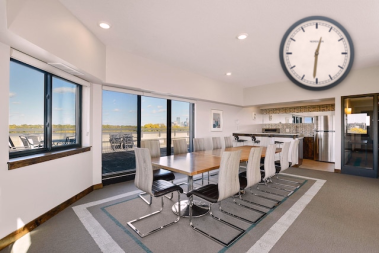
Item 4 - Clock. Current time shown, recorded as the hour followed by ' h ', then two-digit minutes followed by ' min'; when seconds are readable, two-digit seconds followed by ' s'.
12 h 31 min
